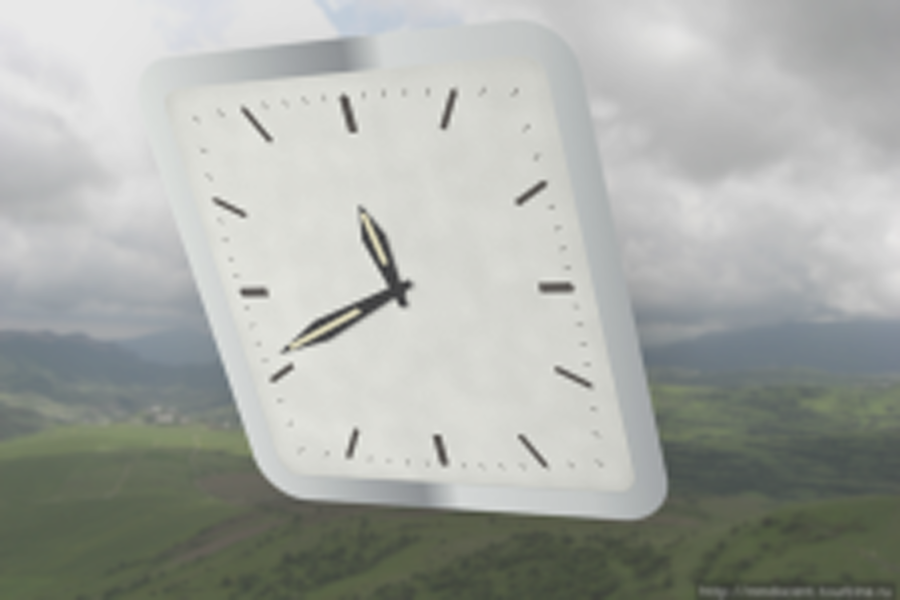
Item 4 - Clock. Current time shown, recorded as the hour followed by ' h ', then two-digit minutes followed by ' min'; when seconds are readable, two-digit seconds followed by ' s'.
11 h 41 min
